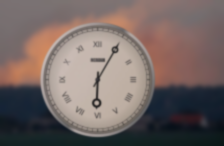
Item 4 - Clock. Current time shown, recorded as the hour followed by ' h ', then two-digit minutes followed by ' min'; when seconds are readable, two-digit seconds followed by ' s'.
6 h 05 min
